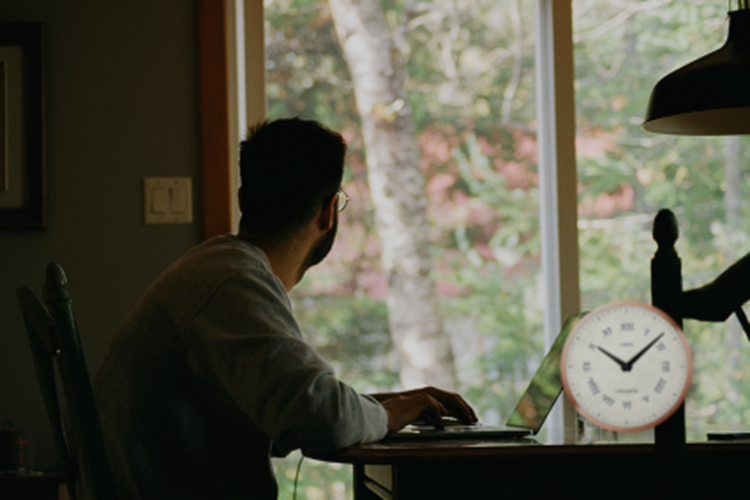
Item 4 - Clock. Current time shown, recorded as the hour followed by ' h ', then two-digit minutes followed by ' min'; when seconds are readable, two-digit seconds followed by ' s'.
10 h 08 min
